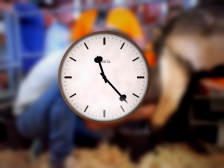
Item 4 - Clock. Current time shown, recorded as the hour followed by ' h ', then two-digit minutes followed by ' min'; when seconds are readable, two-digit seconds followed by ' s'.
11 h 23 min
